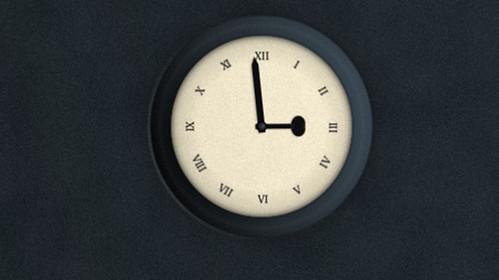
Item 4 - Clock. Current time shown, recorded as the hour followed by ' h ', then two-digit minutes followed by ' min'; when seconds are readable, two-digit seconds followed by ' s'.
2 h 59 min
